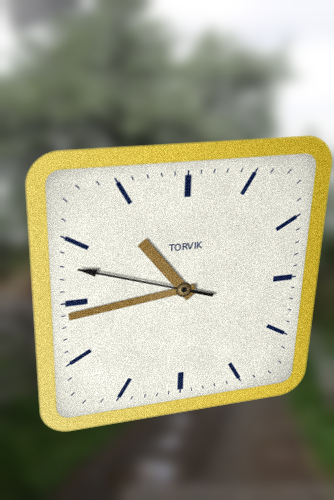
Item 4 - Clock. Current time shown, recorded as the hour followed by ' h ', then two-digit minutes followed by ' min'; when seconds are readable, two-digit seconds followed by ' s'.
10 h 43 min 48 s
